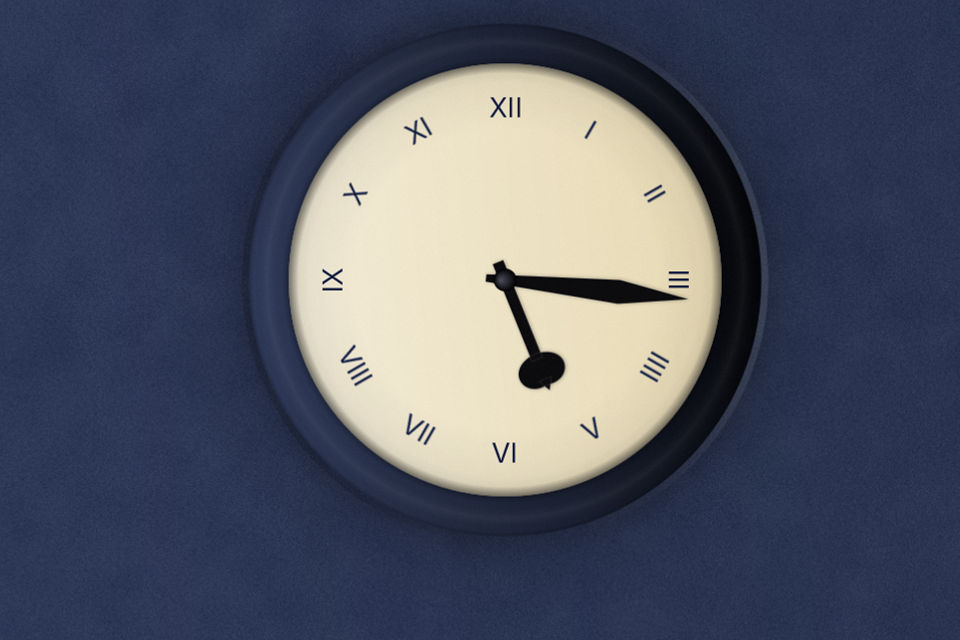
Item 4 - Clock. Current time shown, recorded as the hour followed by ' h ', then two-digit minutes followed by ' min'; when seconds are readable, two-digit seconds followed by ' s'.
5 h 16 min
